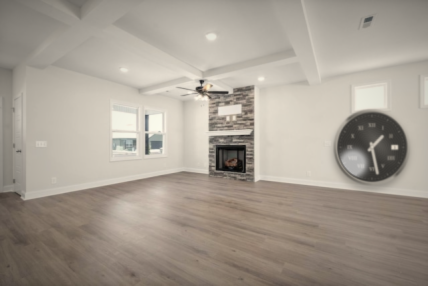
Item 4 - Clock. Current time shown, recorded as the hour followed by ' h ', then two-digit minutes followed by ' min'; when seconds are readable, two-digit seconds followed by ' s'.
1 h 28 min
